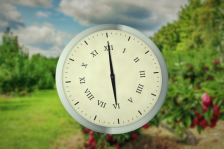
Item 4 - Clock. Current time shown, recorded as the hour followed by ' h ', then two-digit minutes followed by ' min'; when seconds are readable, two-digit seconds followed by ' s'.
6 h 00 min
